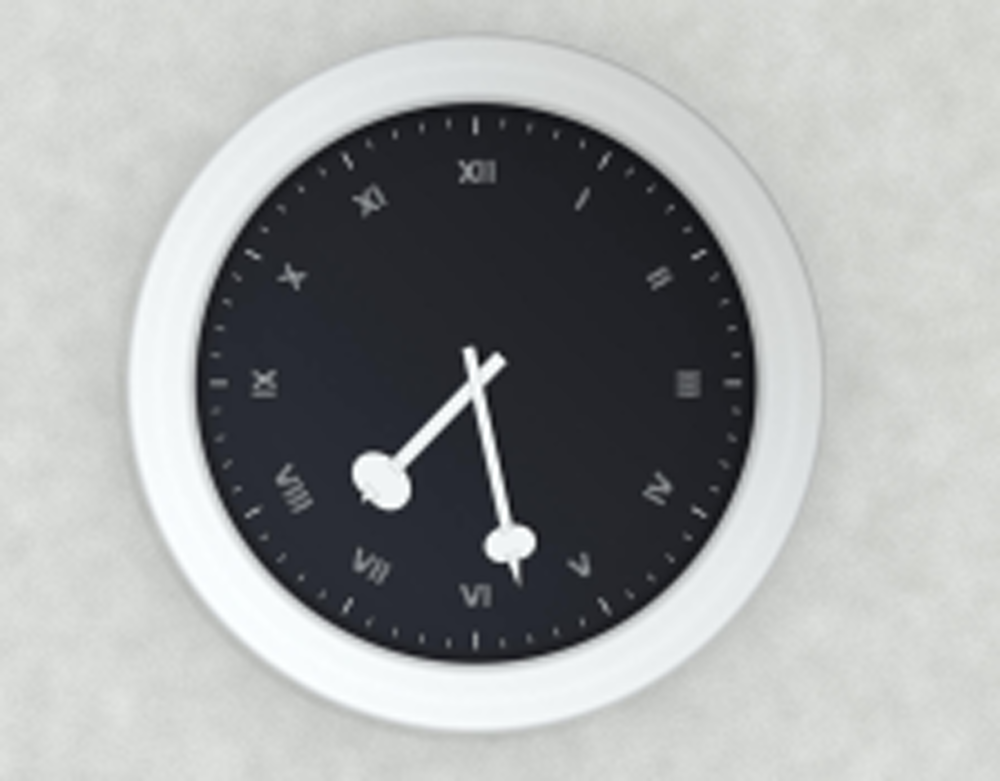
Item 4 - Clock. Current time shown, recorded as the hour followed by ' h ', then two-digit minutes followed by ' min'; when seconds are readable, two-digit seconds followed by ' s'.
7 h 28 min
